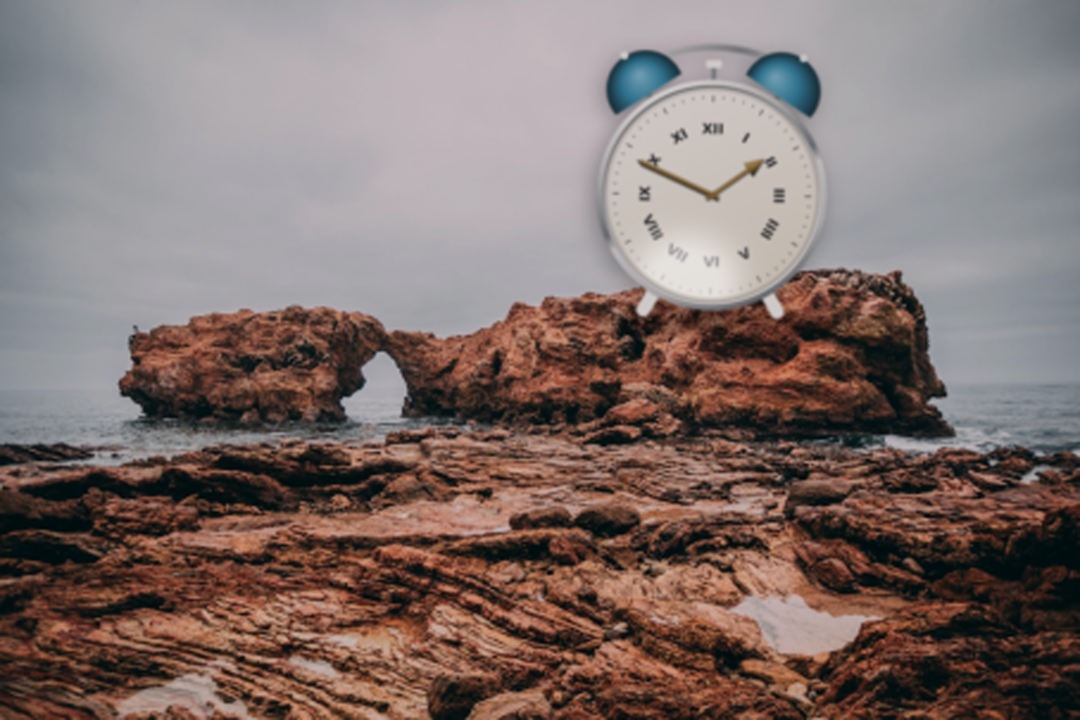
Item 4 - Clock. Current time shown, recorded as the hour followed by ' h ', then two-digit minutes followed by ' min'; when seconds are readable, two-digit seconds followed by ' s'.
1 h 49 min
